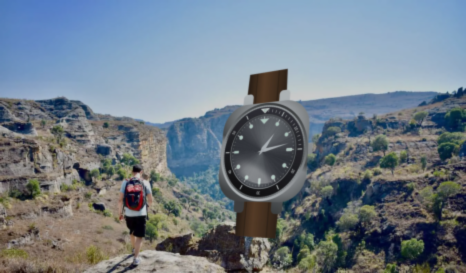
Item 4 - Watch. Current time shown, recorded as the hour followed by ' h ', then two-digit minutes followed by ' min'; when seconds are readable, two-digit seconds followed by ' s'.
1 h 13 min
